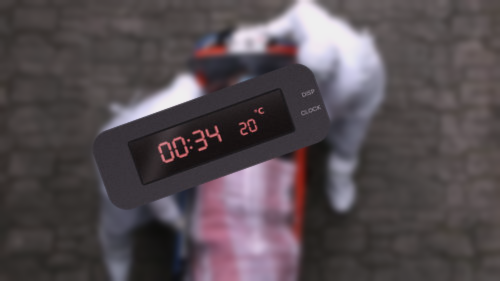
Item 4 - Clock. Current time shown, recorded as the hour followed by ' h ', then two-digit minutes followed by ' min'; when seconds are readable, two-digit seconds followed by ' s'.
0 h 34 min
